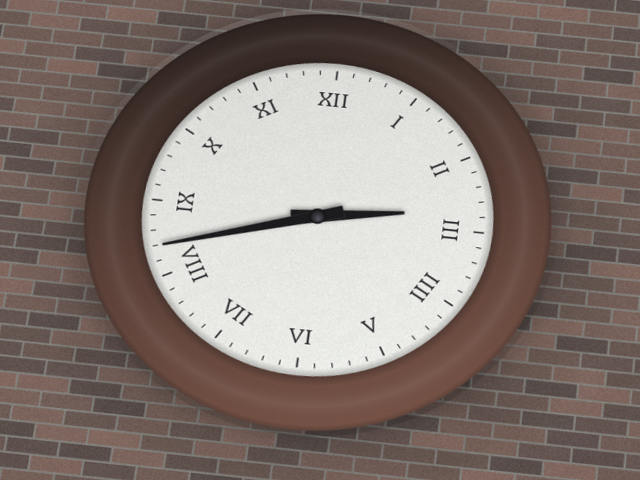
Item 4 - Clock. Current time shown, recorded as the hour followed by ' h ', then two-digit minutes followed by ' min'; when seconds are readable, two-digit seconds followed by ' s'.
2 h 42 min
